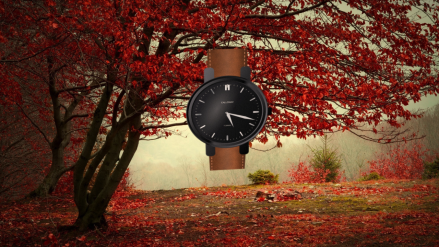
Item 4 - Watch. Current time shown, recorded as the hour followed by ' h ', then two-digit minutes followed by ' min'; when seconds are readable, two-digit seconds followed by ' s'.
5 h 18 min
